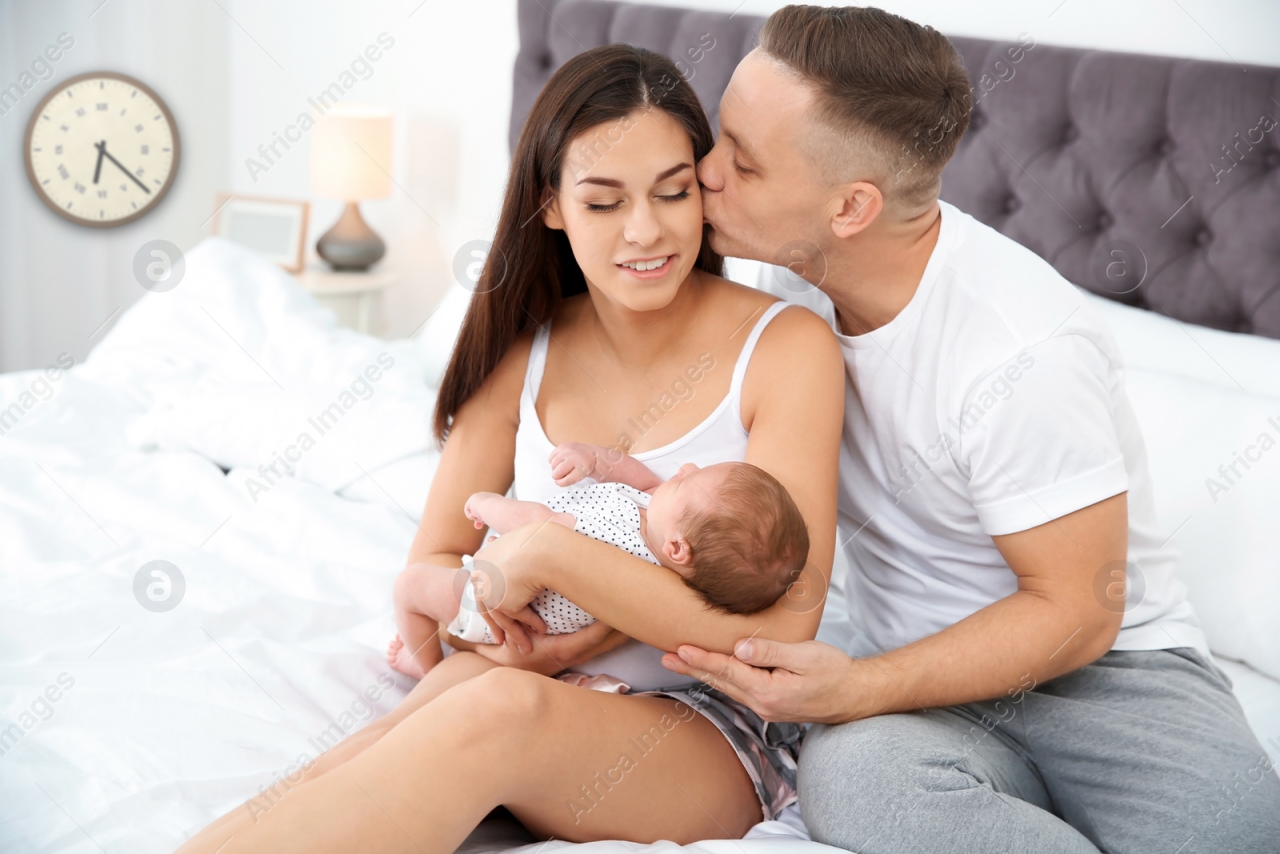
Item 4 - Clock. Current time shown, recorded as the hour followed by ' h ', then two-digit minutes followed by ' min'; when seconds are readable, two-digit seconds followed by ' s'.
6 h 22 min
